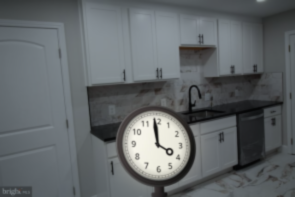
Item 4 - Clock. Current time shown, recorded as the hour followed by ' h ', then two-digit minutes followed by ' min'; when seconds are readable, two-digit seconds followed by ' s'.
3 h 59 min
